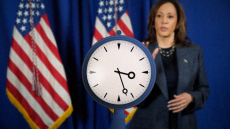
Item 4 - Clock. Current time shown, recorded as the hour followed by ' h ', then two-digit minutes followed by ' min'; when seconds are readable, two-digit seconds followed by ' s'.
3 h 27 min
